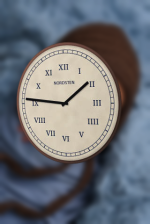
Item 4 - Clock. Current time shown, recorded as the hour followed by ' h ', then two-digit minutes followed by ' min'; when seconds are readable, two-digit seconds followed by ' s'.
1 h 46 min
